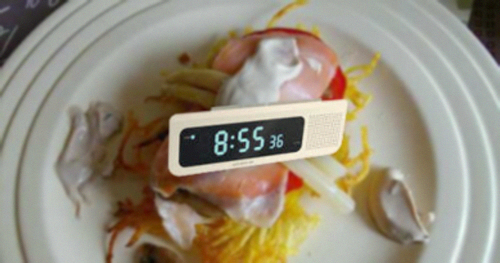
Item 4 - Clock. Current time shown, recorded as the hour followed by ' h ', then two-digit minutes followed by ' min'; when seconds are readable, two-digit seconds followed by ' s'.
8 h 55 min 36 s
